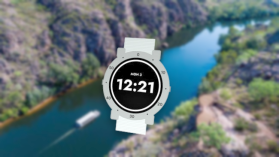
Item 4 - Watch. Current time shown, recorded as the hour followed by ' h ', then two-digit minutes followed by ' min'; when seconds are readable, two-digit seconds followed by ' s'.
12 h 21 min
